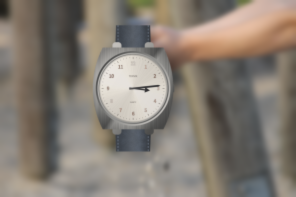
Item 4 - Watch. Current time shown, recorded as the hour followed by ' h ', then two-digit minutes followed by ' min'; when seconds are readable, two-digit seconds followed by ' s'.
3 h 14 min
